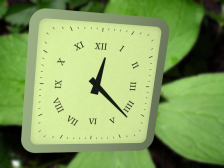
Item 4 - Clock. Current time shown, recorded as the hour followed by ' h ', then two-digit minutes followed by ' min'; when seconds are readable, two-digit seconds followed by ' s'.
12 h 22 min
